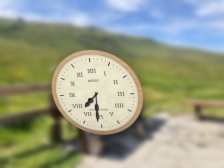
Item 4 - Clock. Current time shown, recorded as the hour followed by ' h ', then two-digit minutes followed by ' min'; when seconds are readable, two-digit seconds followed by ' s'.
7 h 31 min
